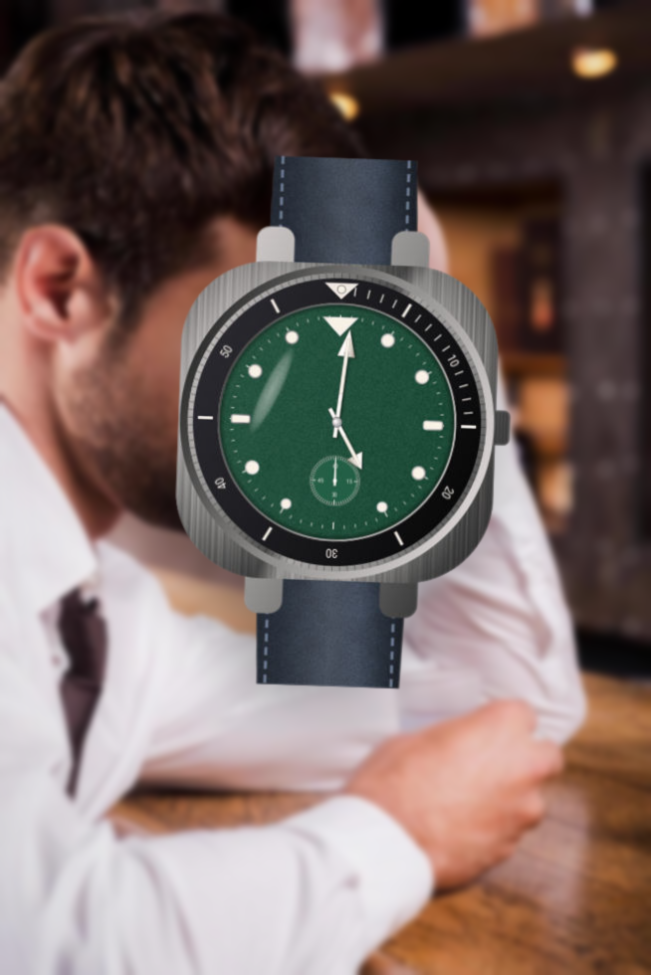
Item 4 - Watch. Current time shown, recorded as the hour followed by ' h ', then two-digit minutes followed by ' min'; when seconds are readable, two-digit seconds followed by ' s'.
5 h 01 min
